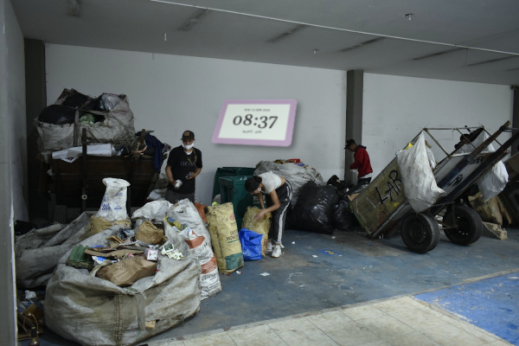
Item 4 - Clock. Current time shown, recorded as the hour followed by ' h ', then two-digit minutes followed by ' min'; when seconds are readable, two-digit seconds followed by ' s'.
8 h 37 min
